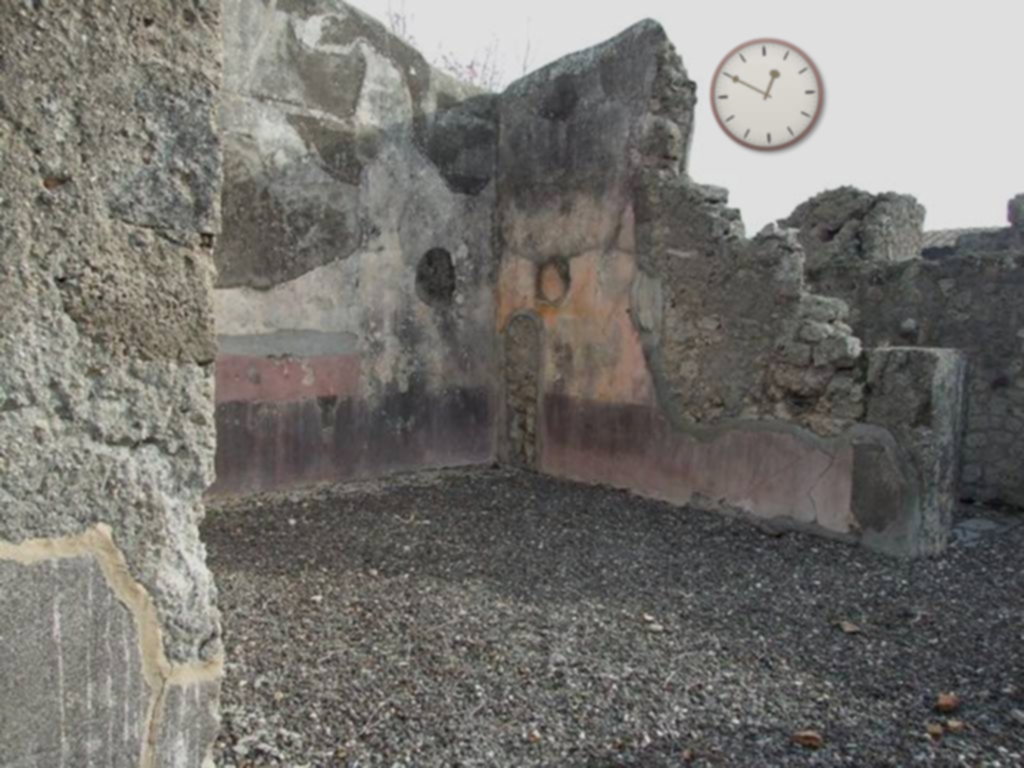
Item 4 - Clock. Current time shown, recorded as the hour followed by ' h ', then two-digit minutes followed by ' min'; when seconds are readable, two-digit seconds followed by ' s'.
12 h 50 min
